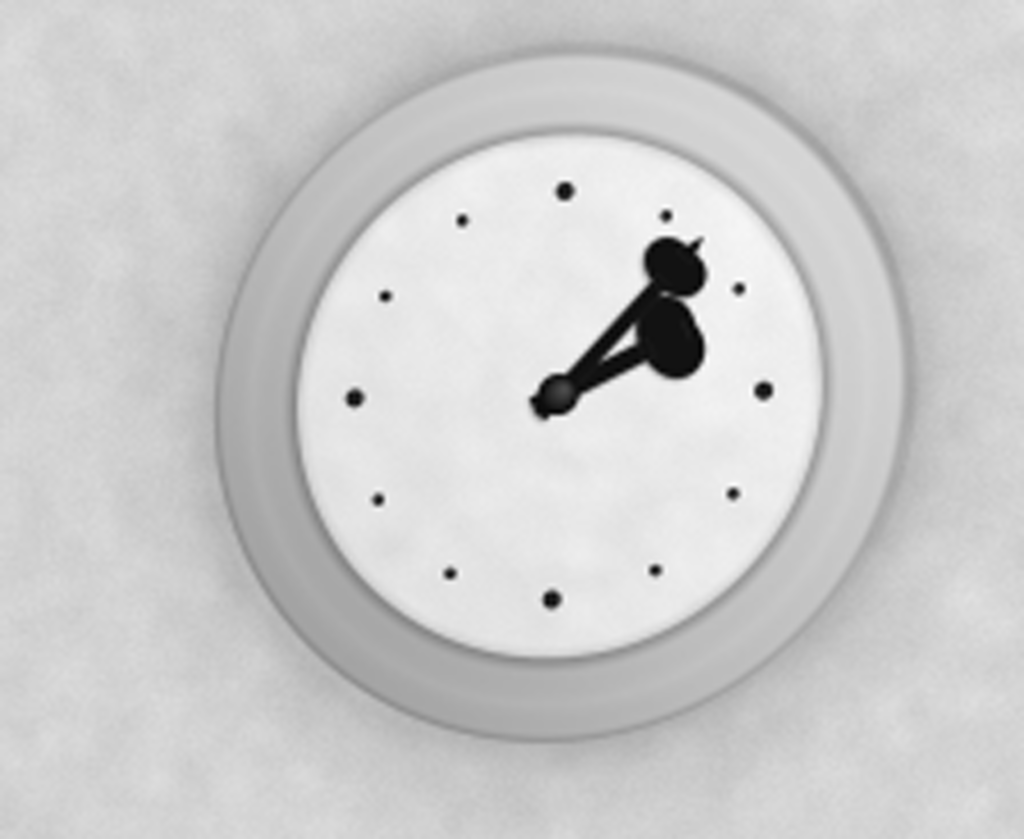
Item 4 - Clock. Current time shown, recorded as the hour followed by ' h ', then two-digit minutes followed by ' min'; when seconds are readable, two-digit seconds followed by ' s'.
2 h 07 min
